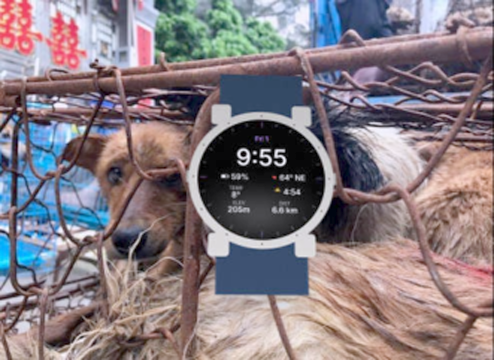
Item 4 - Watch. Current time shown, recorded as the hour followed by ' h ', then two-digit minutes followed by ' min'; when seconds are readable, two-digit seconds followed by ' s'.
9 h 55 min
